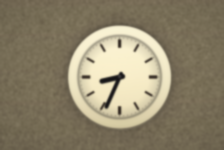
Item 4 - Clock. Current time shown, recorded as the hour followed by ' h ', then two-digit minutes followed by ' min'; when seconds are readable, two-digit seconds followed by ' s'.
8 h 34 min
